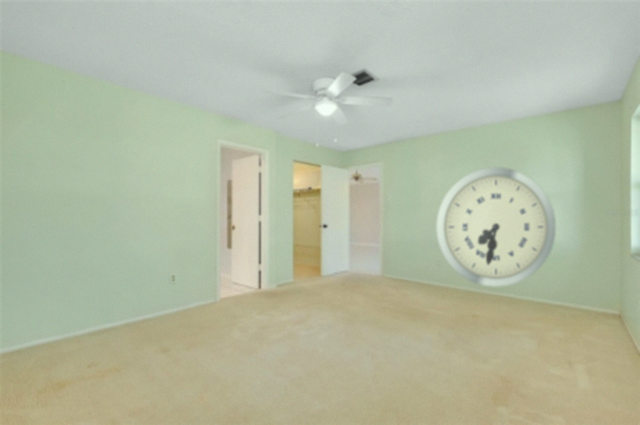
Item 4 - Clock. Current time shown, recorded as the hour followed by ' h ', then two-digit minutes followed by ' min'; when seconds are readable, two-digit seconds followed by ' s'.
7 h 32 min
